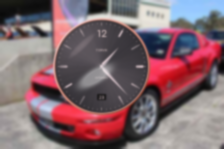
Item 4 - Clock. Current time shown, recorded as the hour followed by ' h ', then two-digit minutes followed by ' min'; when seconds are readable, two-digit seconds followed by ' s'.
1 h 23 min
